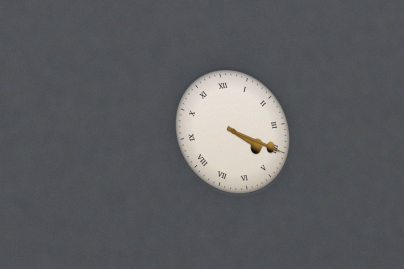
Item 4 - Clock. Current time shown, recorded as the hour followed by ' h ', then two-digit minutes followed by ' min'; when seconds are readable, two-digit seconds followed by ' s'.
4 h 20 min
